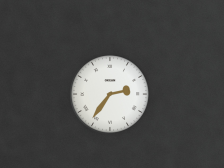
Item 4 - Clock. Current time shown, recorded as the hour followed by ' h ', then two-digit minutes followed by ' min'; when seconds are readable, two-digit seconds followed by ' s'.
2 h 36 min
